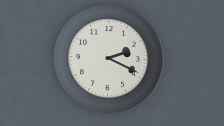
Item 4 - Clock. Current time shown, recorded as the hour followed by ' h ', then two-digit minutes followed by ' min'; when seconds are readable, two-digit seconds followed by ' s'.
2 h 19 min
